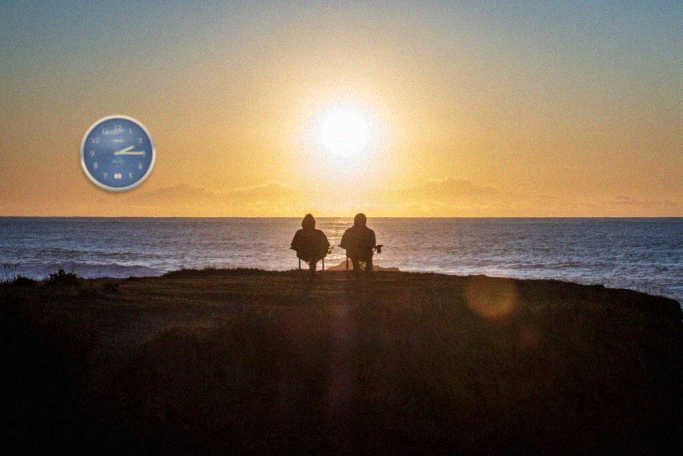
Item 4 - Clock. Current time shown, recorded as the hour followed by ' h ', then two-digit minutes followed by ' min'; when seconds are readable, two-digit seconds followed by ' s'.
2 h 15 min
